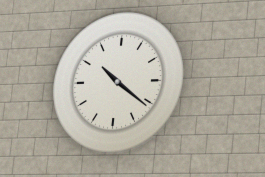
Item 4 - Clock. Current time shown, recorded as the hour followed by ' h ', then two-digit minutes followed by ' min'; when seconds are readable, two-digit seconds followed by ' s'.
10 h 21 min
